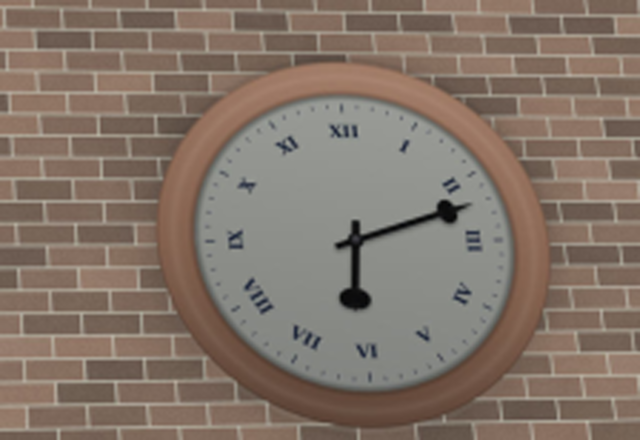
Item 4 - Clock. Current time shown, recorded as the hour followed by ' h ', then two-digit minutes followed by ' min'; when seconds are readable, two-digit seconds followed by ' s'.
6 h 12 min
